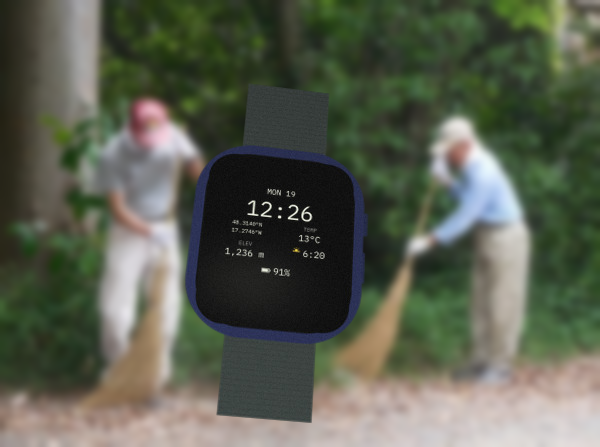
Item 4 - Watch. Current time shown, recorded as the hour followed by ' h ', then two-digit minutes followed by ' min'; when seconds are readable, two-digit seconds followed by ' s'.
12 h 26 min
